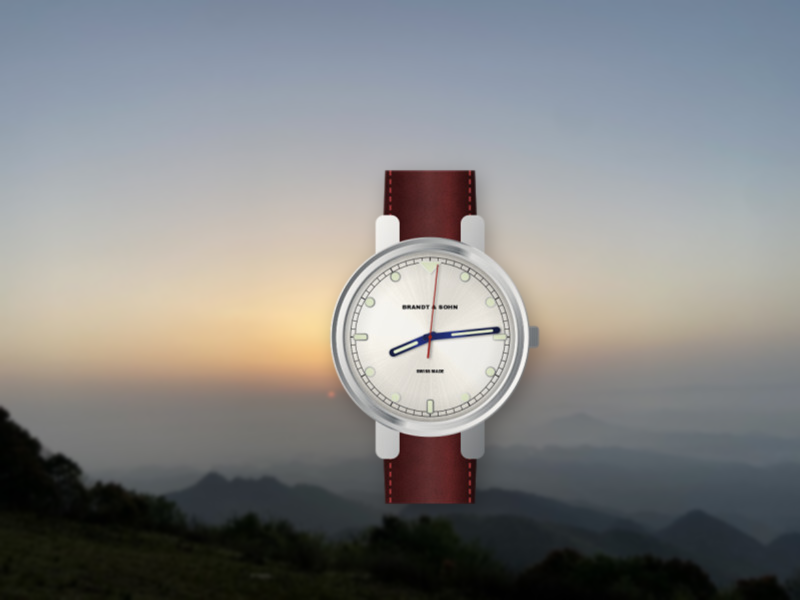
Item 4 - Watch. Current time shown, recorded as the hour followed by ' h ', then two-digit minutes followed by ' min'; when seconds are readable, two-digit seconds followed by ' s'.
8 h 14 min 01 s
